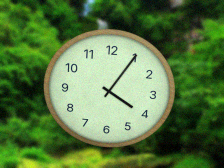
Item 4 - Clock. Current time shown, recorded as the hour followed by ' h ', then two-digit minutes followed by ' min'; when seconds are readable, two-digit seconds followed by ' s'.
4 h 05 min
